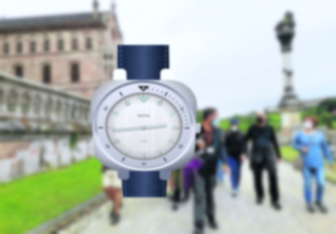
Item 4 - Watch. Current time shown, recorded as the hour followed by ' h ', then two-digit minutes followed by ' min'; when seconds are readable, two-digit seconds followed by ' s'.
2 h 44 min
